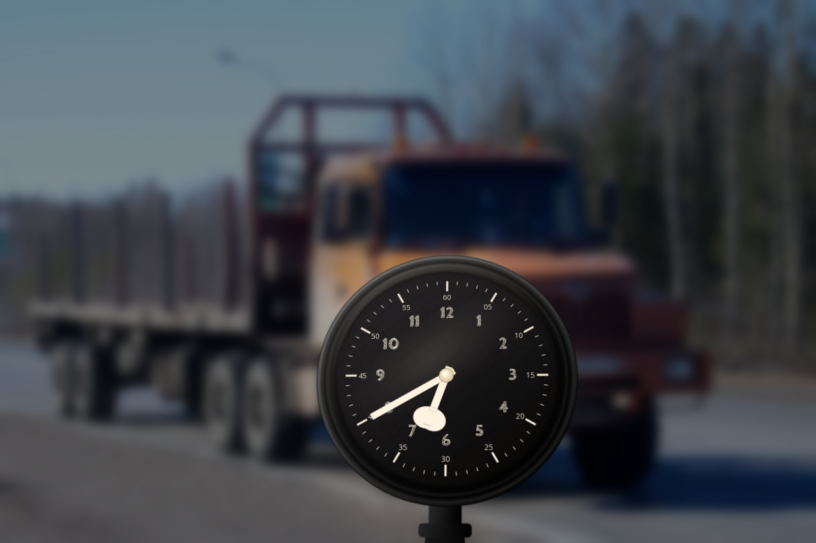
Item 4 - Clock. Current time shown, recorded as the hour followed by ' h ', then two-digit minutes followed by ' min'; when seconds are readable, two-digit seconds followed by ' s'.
6 h 40 min
